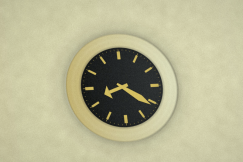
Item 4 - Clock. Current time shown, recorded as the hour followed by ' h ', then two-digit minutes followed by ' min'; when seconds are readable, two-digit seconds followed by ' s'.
8 h 21 min
